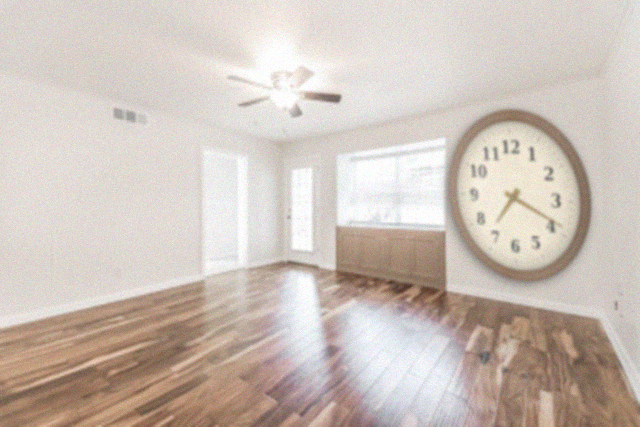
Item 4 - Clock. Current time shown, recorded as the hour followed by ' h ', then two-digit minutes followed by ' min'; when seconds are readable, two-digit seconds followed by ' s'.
7 h 19 min
